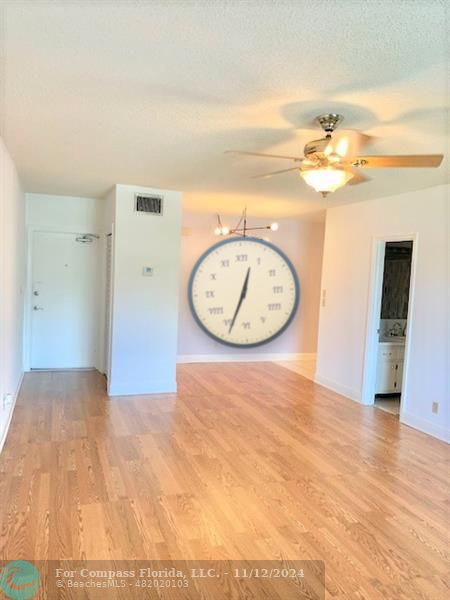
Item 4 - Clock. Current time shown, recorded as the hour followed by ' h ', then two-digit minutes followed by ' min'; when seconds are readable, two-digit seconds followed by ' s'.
12 h 34 min
